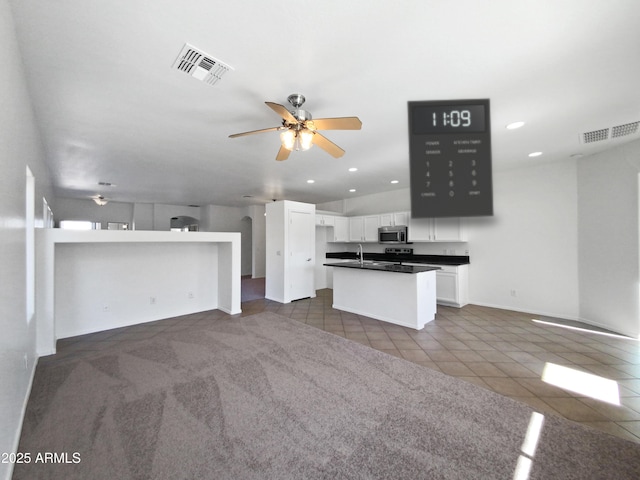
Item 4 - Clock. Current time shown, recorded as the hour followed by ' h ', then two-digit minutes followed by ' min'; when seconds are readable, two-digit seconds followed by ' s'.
11 h 09 min
